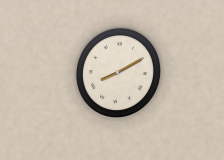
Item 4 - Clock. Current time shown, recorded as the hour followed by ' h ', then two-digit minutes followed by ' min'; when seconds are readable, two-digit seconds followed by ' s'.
8 h 10 min
